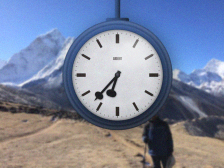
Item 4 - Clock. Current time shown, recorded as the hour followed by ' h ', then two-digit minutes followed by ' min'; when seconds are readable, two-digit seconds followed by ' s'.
6 h 37 min
